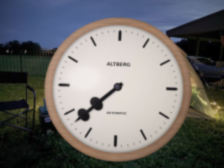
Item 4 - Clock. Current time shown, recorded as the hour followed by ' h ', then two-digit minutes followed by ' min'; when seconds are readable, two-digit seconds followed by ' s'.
7 h 38 min
